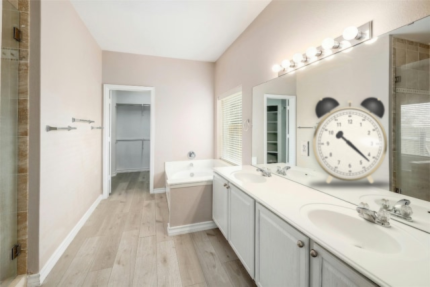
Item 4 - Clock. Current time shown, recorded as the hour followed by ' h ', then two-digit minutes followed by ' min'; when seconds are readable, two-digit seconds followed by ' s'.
10 h 22 min
